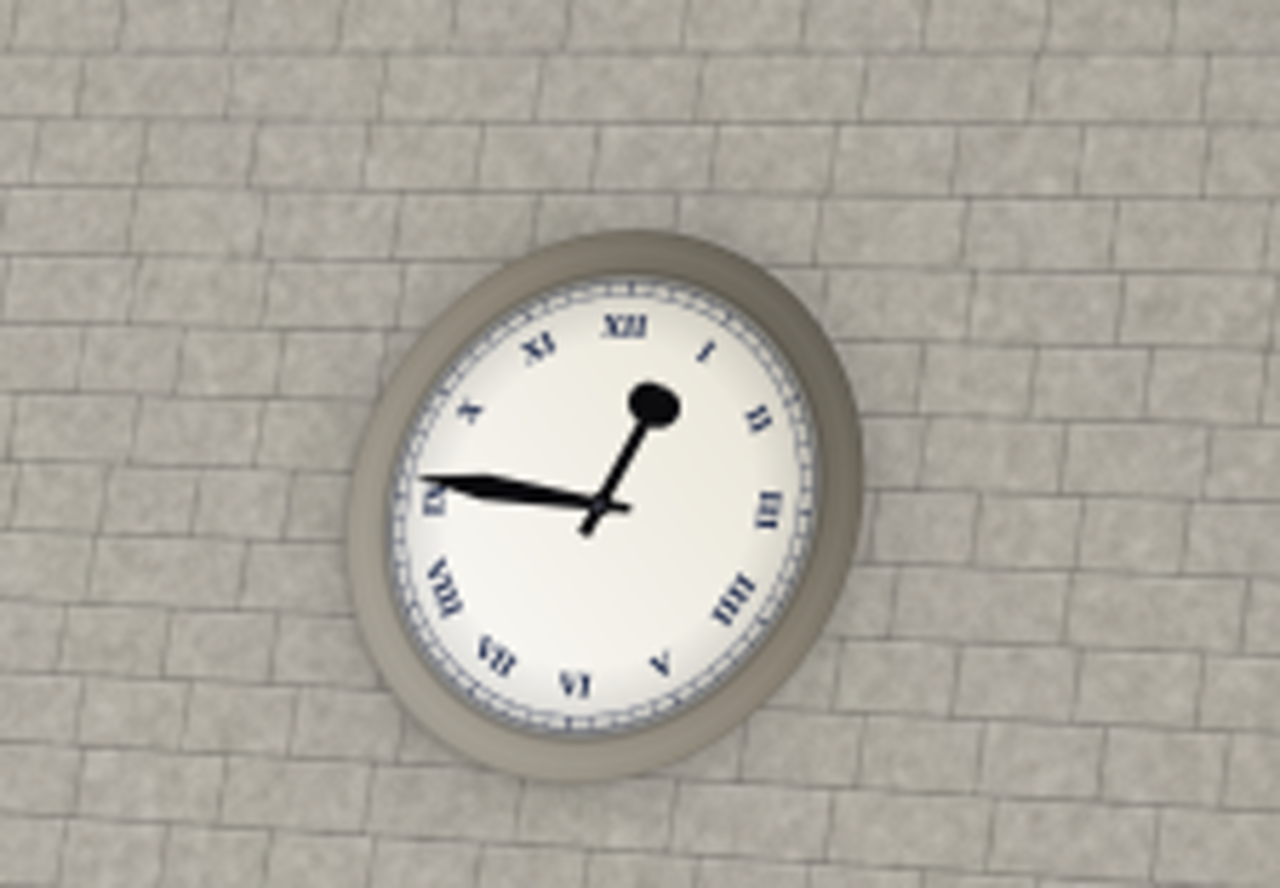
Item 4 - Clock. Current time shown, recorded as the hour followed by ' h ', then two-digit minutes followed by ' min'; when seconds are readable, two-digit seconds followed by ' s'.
12 h 46 min
